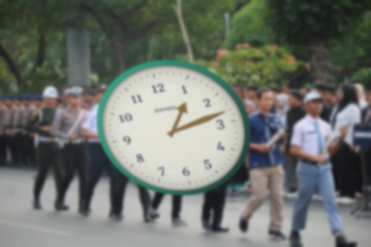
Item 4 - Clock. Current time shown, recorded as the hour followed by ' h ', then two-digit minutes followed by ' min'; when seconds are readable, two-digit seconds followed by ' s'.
1 h 13 min
